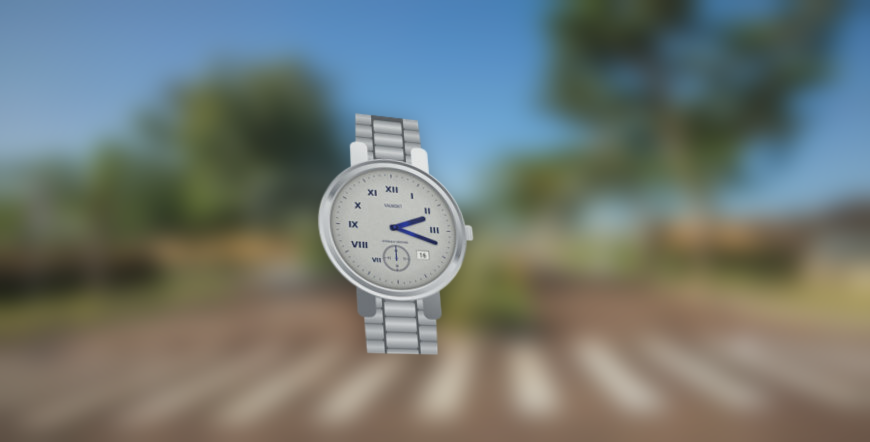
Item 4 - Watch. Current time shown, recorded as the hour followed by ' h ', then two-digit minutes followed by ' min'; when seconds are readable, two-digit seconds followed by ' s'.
2 h 18 min
